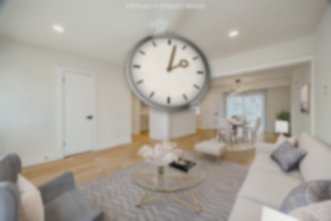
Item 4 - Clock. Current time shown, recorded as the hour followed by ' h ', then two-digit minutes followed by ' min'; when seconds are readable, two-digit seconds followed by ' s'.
2 h 02 min
